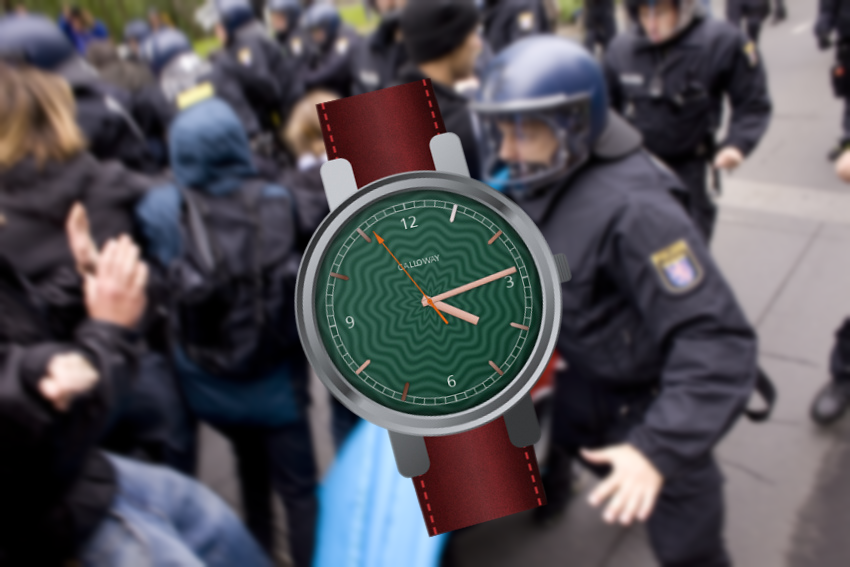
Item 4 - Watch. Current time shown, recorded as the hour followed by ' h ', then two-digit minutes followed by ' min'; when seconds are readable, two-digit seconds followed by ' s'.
4 h 13 min 56 s
